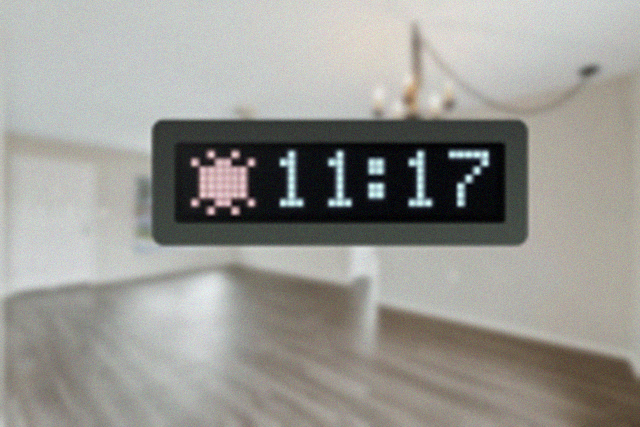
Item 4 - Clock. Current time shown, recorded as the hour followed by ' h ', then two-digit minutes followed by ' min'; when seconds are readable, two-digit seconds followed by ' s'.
11 h 17 min
